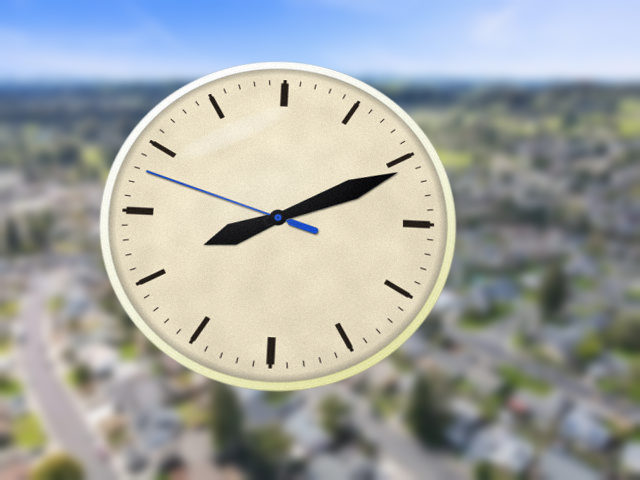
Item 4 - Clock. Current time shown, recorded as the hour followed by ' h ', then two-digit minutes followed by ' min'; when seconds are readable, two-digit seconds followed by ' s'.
8 h 10 min 48 s
